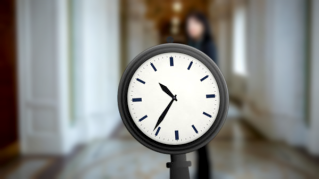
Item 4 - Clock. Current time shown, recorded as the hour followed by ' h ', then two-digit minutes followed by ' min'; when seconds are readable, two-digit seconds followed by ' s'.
10 h 36 min
